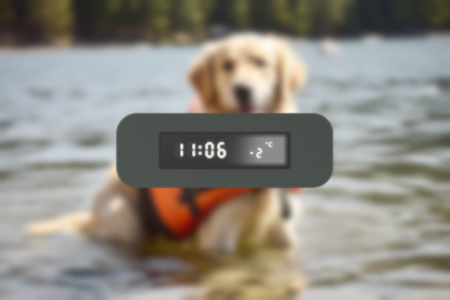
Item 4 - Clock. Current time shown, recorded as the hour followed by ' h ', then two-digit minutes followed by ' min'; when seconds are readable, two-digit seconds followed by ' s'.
11 h 06 min
